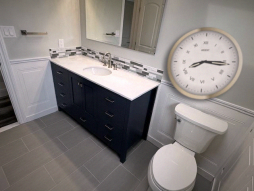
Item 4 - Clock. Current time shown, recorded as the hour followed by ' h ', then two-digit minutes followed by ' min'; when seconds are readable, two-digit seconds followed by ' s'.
8 h 16 min
